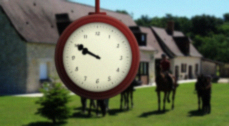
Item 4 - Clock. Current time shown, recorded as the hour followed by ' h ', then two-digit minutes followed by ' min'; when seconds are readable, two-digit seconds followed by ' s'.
9 h 50 min
